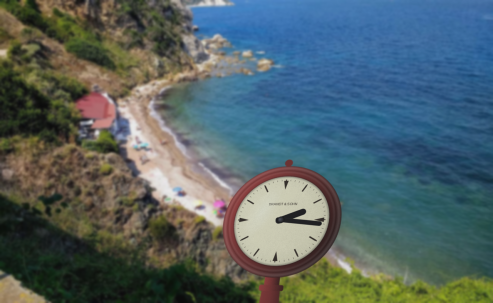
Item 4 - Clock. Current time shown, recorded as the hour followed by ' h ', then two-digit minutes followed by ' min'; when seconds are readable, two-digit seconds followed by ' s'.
2 h 16 min
